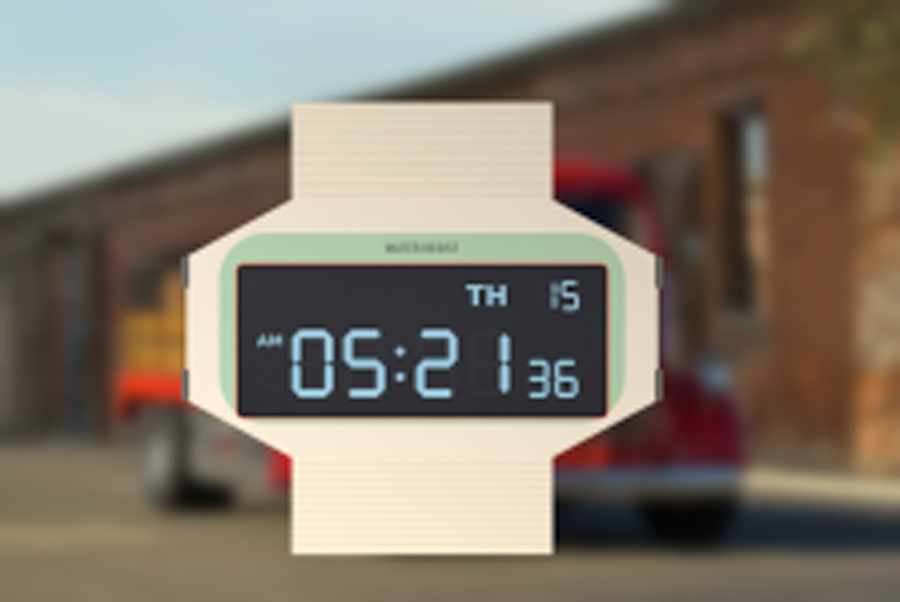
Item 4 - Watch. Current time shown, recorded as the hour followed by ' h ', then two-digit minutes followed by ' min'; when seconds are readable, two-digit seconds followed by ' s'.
5 h 21 min 36 s
